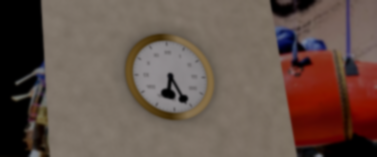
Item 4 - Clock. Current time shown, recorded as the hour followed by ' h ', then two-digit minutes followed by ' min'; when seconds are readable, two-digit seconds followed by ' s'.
6 h 26 min
